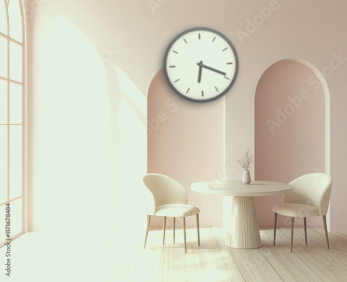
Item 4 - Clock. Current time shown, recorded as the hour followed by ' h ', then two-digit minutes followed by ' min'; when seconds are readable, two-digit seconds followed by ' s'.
6 h 19 min
